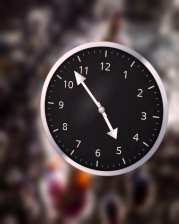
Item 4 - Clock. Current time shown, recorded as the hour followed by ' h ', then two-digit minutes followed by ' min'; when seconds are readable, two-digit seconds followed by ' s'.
4 h 53 min
